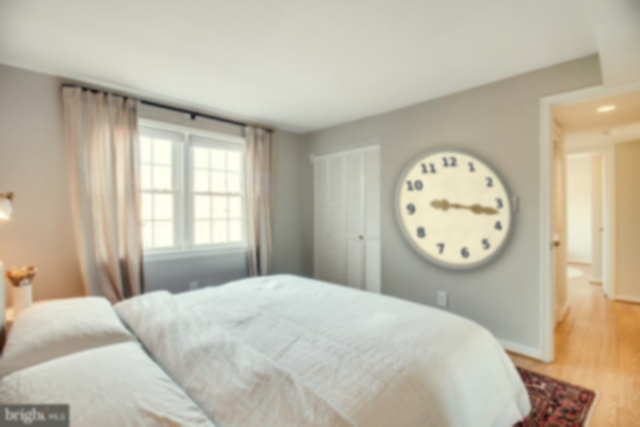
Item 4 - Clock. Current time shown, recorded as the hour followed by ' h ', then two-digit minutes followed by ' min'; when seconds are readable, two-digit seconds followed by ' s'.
9 h 17 min
